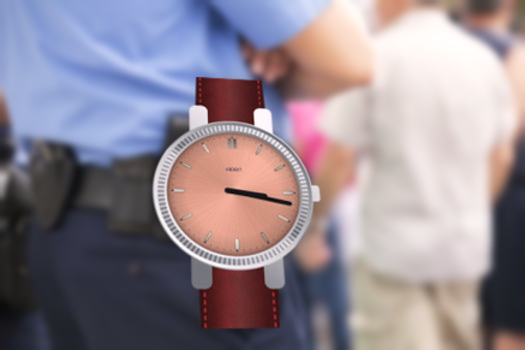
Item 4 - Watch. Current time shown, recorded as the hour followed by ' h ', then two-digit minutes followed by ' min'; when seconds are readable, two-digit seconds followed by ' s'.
3 h 17 min
